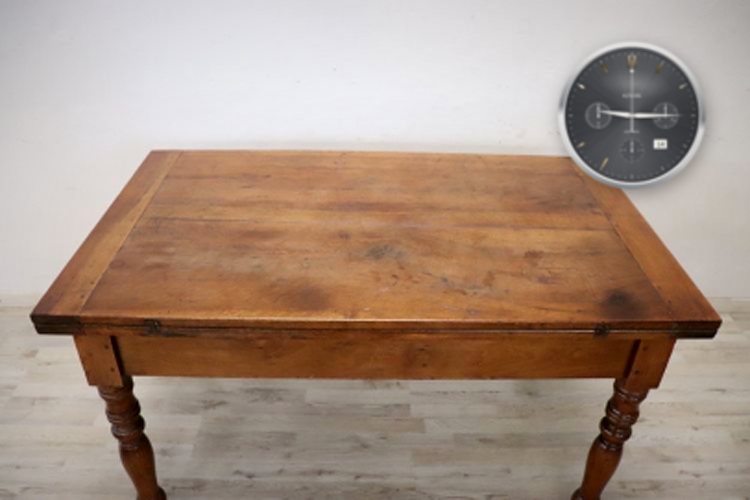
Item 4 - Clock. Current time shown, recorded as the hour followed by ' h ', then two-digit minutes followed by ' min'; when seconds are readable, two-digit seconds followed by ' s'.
9 h 15 min
